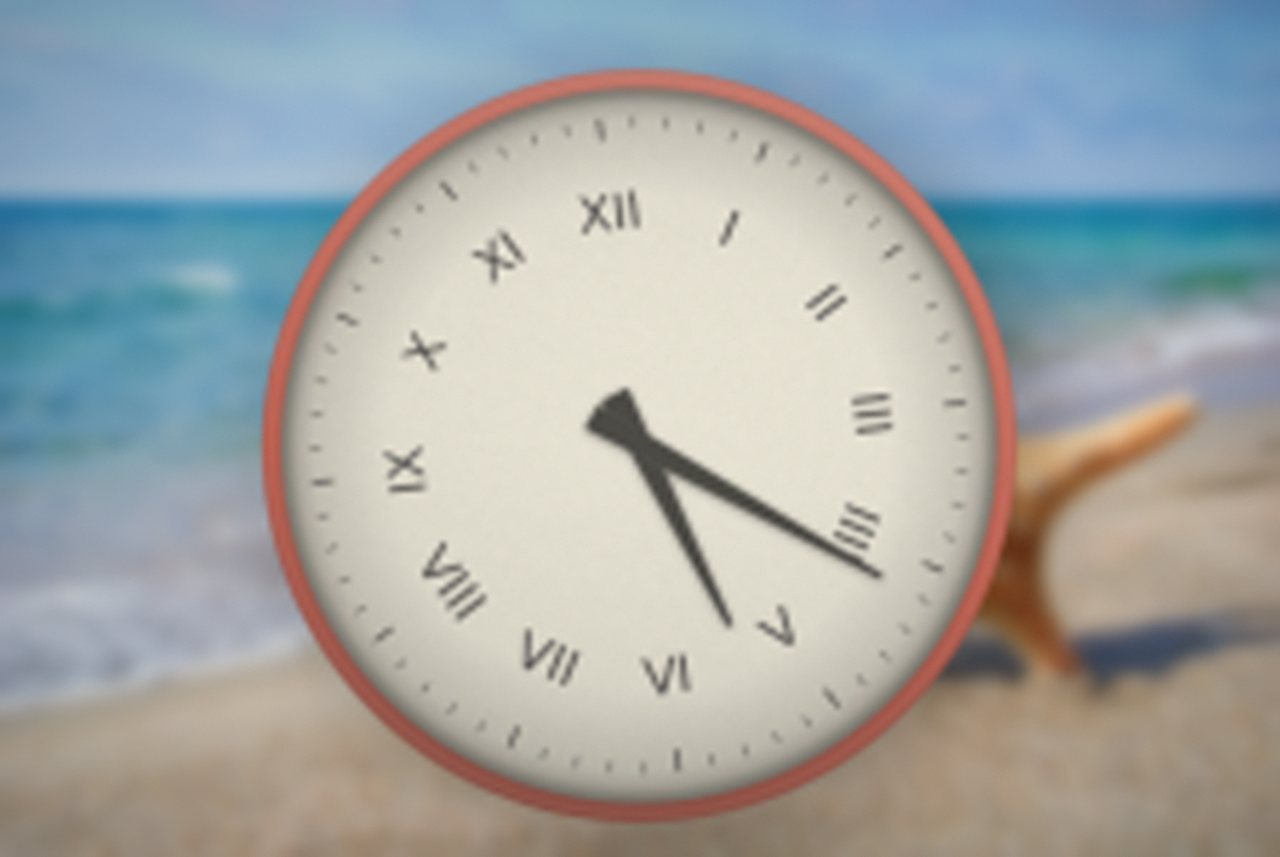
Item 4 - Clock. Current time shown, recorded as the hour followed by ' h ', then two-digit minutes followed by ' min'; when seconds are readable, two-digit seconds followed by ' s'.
5 h 21 min
